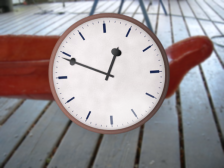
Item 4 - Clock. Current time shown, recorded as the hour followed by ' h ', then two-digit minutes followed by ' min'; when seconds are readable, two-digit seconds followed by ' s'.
12 h 49 min
